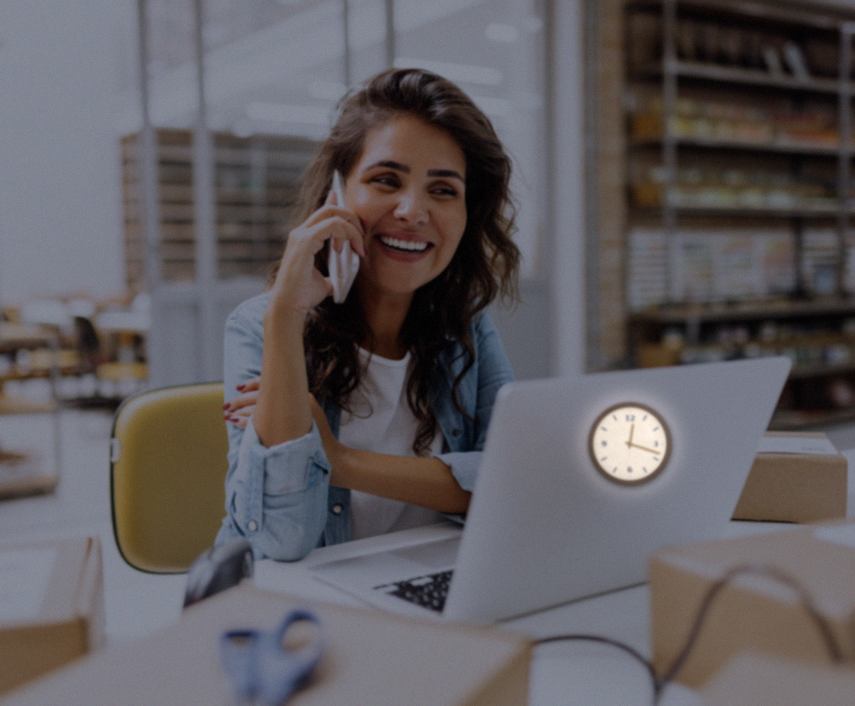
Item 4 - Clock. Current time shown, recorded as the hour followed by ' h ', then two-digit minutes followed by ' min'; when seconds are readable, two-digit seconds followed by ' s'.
12 h 18 min
